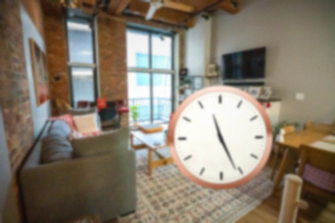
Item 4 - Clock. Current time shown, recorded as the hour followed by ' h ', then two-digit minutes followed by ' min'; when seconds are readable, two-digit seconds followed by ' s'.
11 h 26 min
